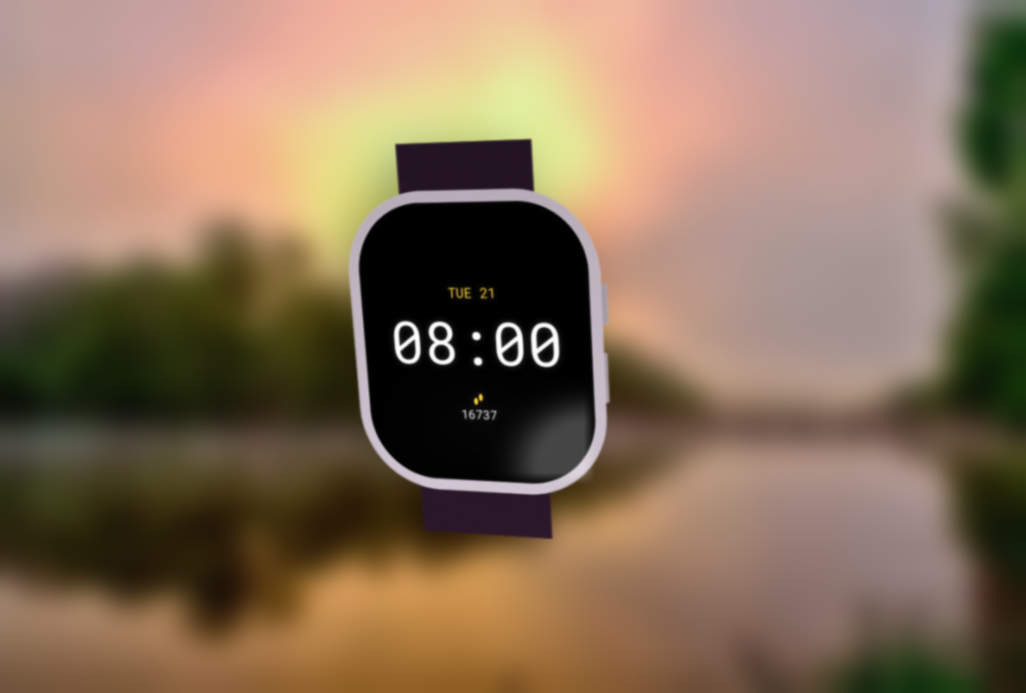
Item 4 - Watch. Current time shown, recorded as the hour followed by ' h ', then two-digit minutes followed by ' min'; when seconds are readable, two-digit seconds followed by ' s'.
8 h 00 min
